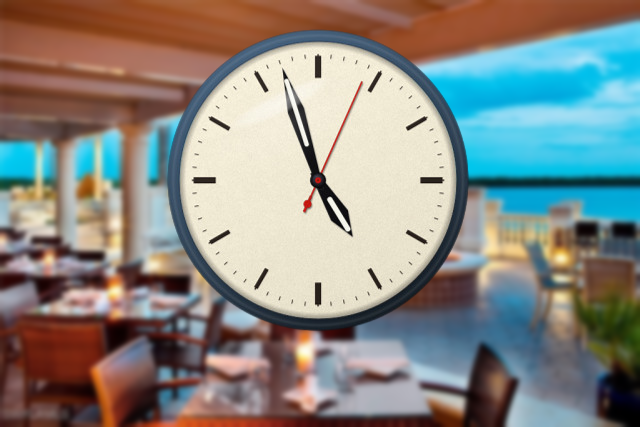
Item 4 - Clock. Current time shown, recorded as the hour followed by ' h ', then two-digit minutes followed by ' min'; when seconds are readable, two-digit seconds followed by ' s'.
4 h 57 min 04 s
